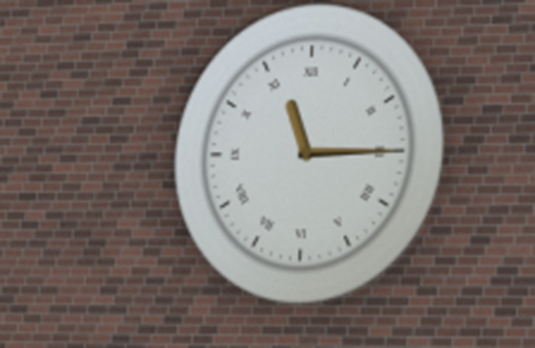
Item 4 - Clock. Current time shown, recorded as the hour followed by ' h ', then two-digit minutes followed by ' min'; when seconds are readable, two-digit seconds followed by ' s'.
11 h 15 min
